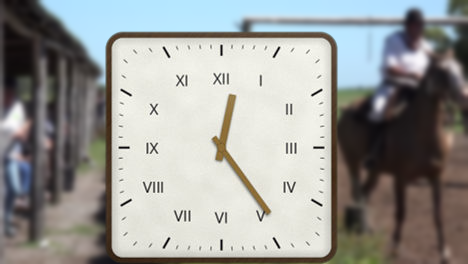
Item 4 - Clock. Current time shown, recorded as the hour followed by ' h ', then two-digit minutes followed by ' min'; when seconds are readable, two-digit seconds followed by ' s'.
12 h 24 min
